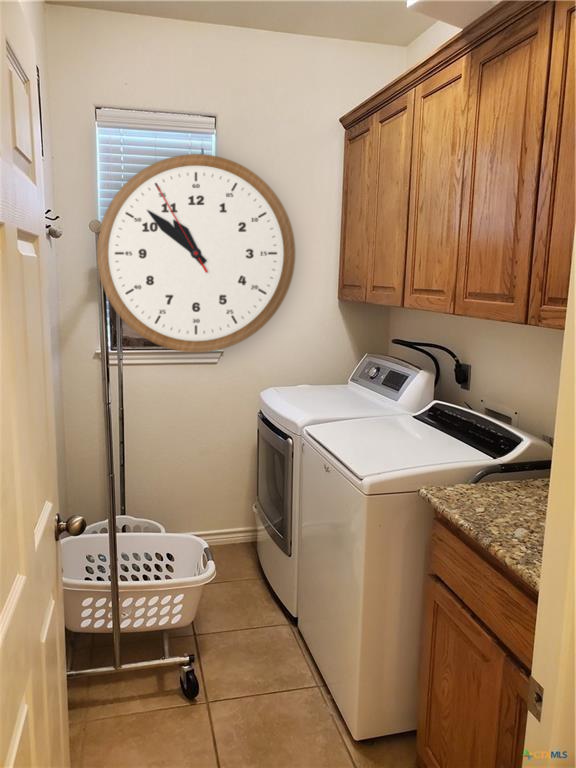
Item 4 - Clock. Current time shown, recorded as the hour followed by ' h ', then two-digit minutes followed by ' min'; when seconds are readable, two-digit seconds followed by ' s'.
10 h 51 min 55 s
